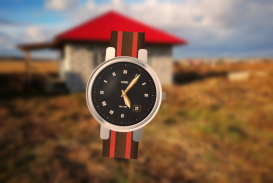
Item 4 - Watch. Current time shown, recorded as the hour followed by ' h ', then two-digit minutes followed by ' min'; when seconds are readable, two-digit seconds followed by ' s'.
5 h 06 min
